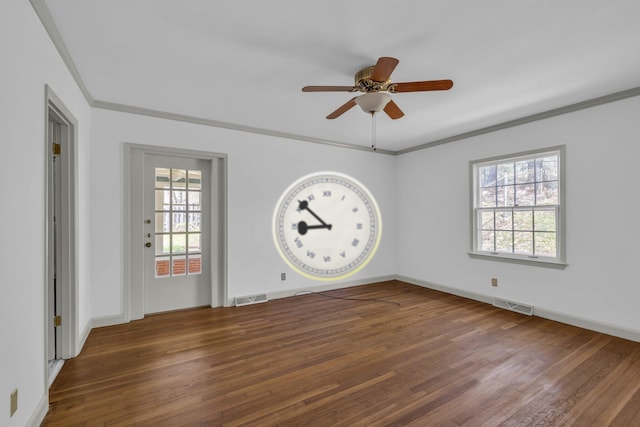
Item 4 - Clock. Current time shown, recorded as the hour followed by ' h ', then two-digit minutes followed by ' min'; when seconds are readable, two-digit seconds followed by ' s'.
8 h 52 min
